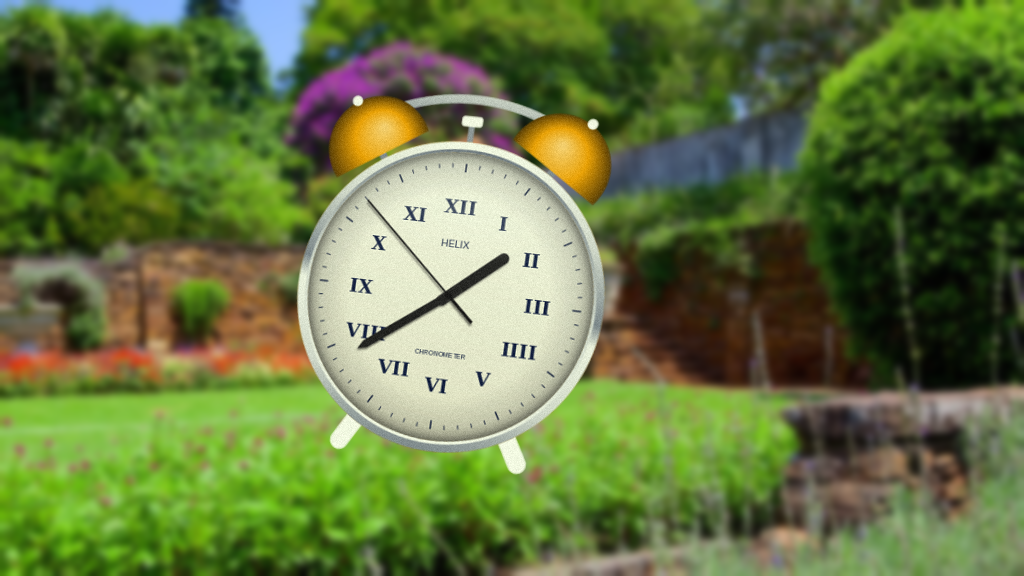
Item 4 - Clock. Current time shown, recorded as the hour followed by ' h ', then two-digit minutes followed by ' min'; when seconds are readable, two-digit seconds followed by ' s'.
1 h 38 min 52 s
